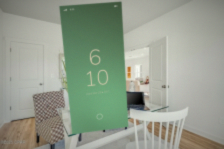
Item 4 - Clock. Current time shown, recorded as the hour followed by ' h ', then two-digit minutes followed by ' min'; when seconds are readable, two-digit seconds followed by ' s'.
6 h 10 min
